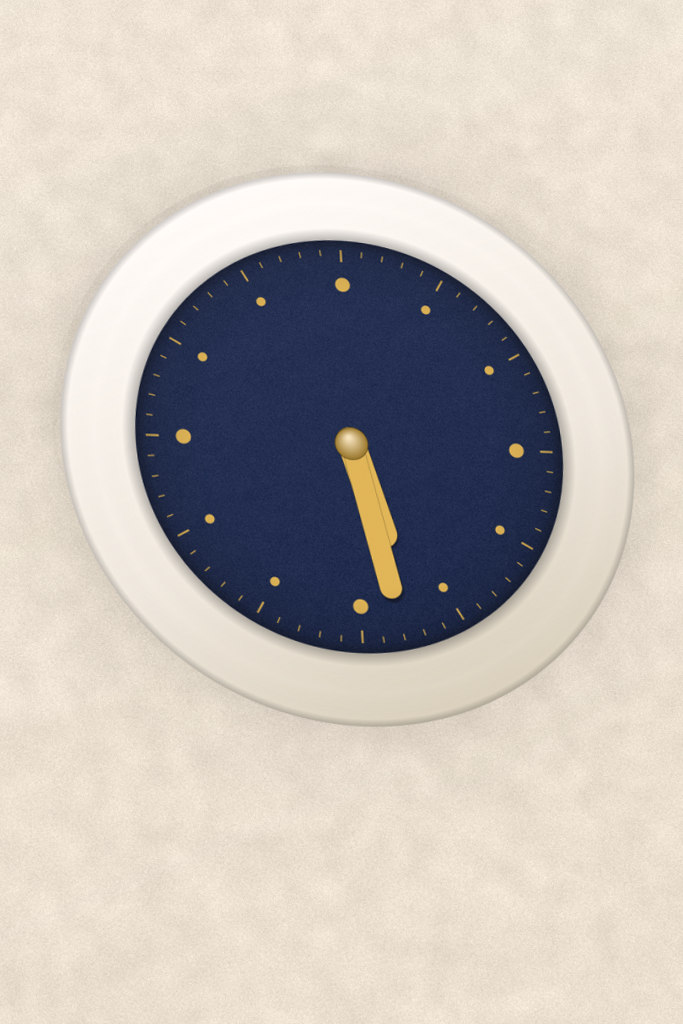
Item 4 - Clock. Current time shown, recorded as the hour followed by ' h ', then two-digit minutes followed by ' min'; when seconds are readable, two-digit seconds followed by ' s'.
5 h 28 min
